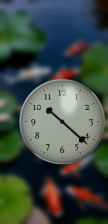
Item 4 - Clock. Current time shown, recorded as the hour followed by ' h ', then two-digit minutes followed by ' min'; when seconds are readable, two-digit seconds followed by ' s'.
10 h 22 min
